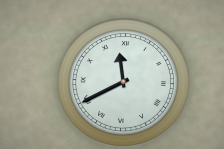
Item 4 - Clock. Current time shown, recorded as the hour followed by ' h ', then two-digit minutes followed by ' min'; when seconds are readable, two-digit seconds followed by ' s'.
11 h 40 min
